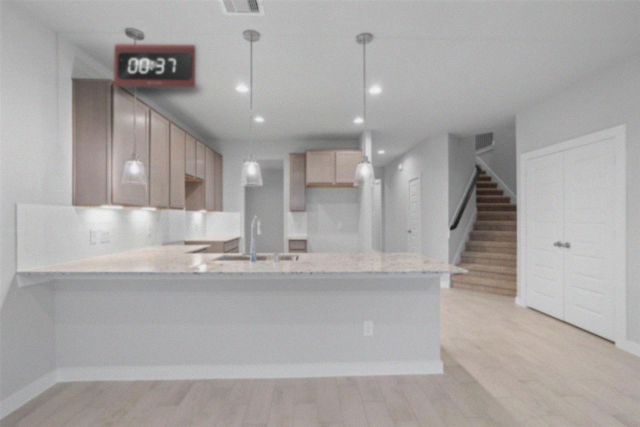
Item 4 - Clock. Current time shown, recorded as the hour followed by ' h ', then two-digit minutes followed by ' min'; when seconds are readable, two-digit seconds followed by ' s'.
0 h 37 min
